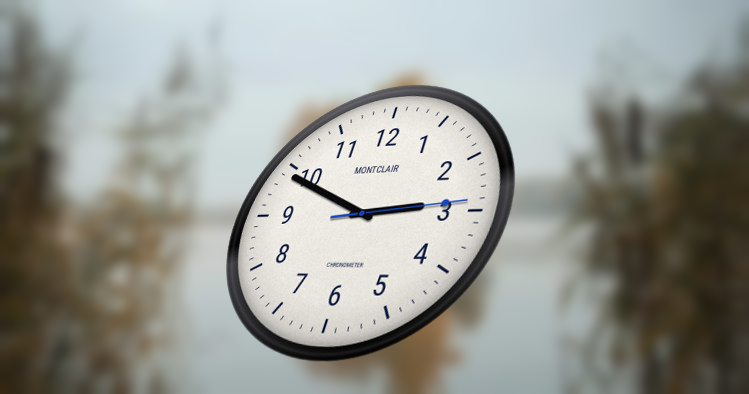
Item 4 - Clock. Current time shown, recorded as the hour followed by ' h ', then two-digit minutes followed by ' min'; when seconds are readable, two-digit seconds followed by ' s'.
2 h 49 min 14 s
